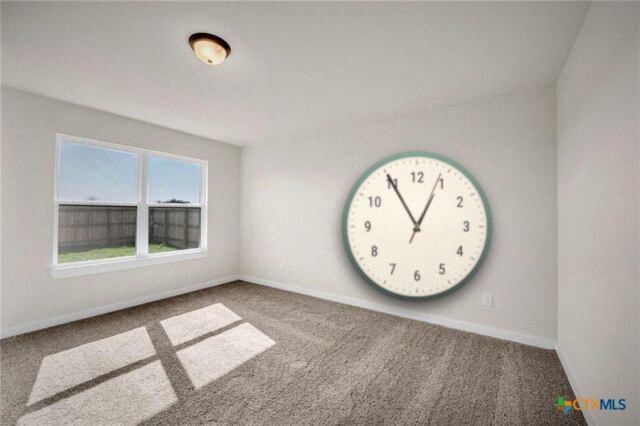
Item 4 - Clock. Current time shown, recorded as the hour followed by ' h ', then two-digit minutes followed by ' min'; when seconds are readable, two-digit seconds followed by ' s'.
12 h 55 min 04 s
